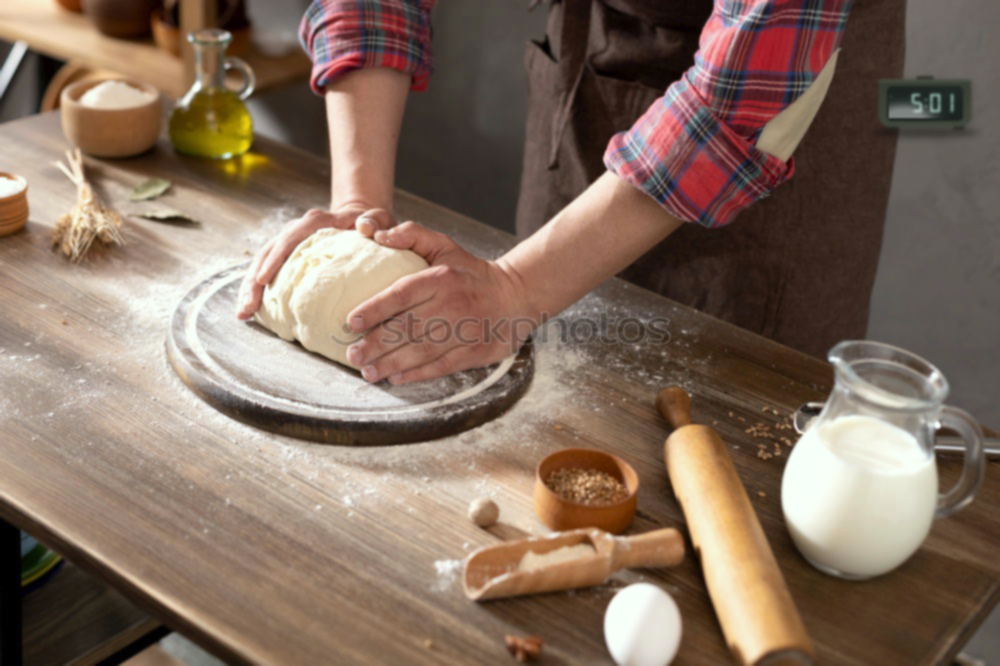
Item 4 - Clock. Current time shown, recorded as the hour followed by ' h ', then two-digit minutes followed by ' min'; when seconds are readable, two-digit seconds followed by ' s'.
5 h 01 min
